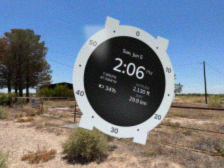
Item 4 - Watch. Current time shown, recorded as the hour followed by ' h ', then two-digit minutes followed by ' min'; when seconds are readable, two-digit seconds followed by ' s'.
2 h 06 min
